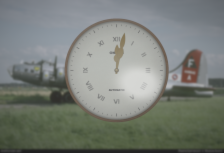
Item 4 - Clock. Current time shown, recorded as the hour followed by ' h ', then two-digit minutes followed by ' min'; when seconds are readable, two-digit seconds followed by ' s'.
12 h 02 min
